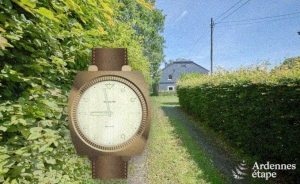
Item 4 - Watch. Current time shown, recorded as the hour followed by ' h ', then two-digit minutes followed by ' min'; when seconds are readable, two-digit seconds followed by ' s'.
8 h 58 min
